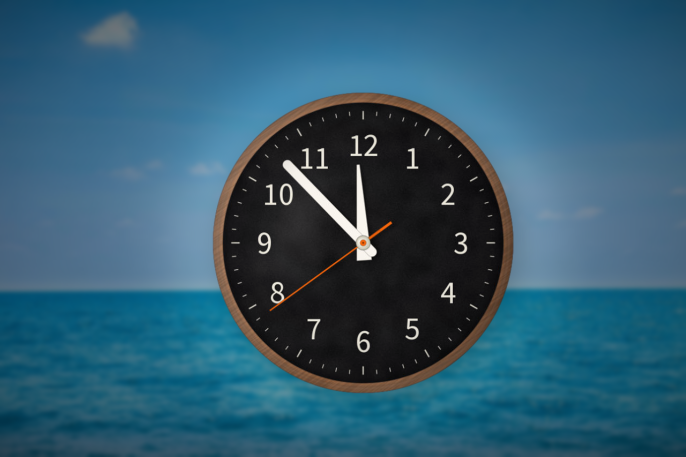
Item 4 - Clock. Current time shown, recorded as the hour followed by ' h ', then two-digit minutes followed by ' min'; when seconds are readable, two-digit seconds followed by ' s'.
11 h 52 min 39 s
